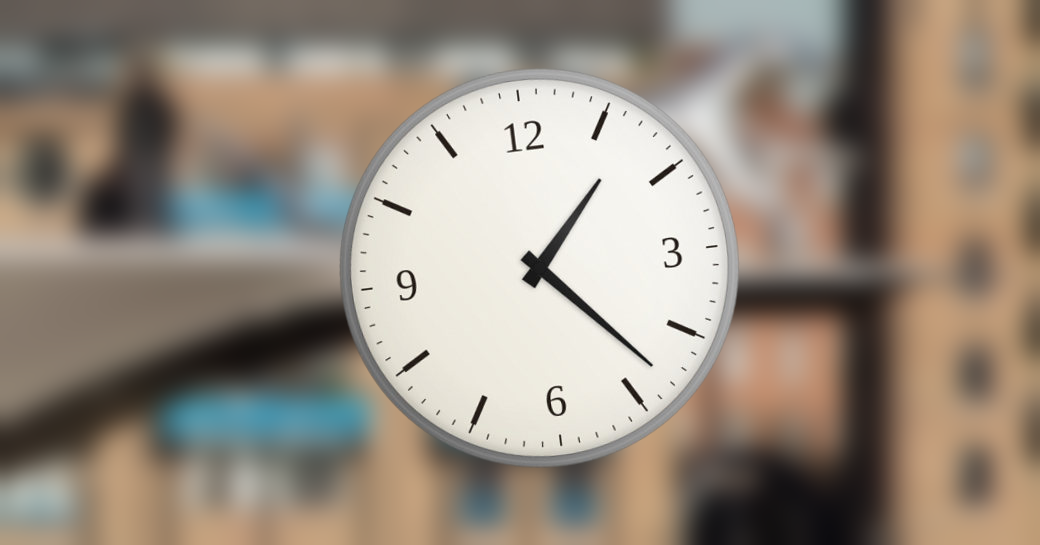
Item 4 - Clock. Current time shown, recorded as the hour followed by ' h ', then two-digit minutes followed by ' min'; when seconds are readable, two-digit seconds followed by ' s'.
1 h 23 min
